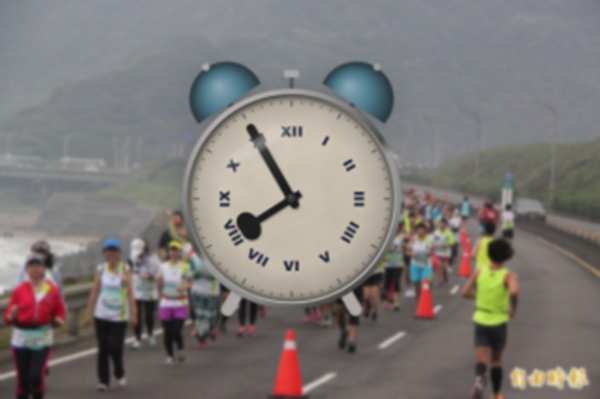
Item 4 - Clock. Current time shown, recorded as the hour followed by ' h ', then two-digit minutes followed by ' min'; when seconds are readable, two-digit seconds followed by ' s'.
7 h 55 min
